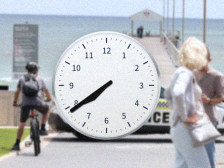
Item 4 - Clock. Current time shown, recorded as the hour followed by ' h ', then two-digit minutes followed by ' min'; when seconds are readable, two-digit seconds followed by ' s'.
7 h 39 min
